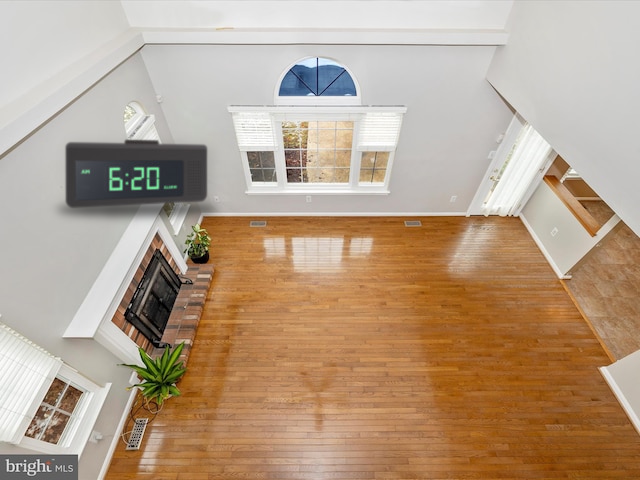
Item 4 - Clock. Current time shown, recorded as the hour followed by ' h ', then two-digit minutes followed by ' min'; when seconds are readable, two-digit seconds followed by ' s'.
6 h 20 min
